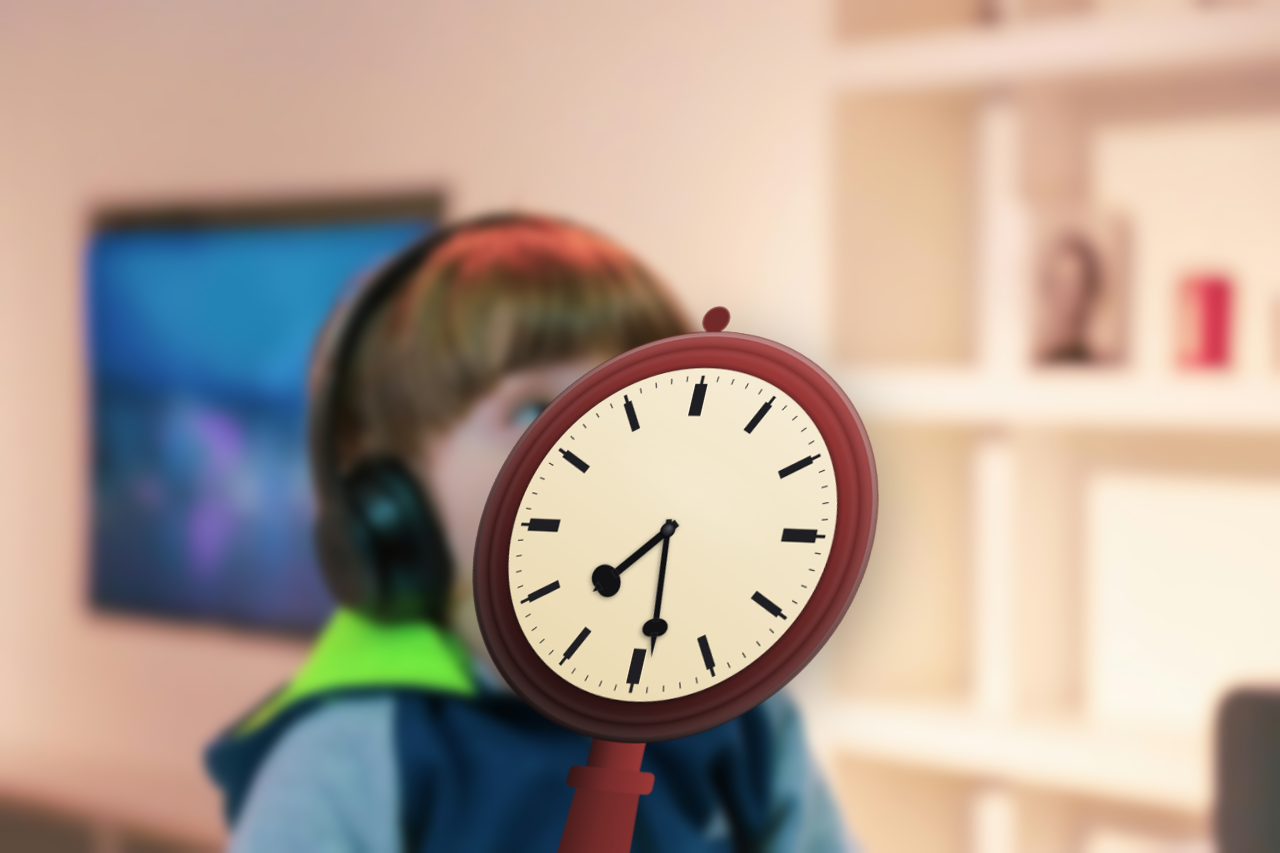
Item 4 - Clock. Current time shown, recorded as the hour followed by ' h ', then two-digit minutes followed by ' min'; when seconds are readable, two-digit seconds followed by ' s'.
7 h 29 min
